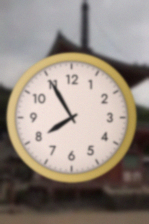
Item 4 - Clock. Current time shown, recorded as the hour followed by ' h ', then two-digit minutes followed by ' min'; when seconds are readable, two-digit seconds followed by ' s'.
7 h 55 min
